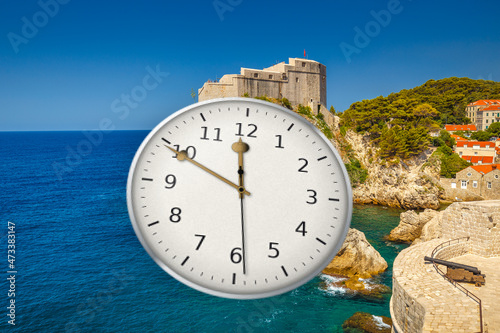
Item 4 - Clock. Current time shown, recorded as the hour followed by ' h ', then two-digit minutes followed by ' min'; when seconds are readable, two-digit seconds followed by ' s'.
11 h 49 min 29 s
